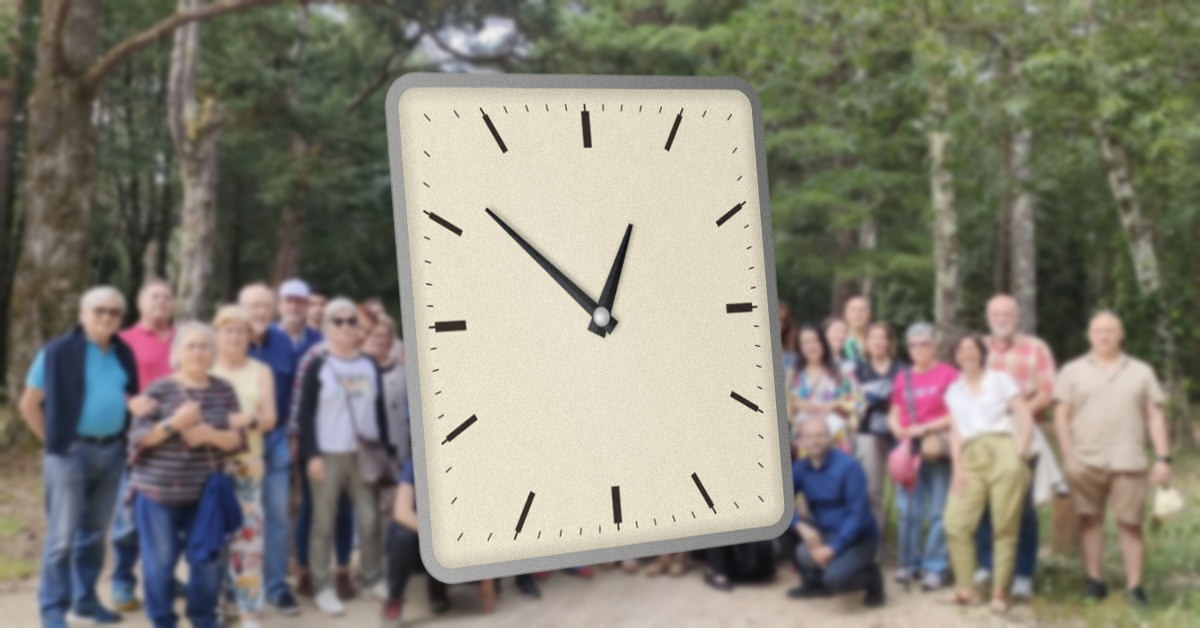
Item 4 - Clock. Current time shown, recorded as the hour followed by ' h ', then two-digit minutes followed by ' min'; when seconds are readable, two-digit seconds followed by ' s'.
12 h 52 min
